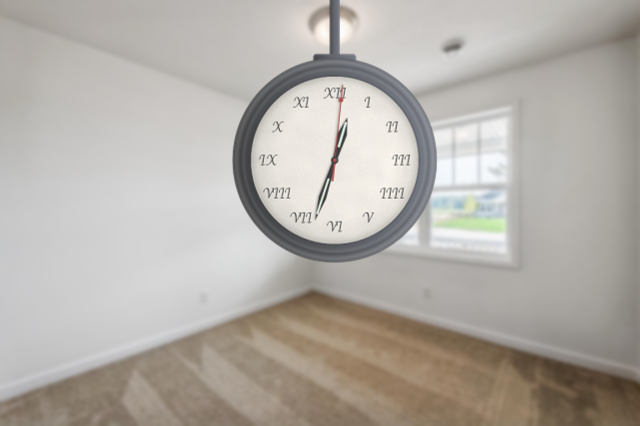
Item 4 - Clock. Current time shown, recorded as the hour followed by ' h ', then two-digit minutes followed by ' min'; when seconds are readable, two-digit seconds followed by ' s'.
12 h 33 min 01 s
